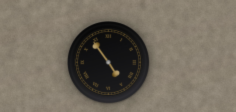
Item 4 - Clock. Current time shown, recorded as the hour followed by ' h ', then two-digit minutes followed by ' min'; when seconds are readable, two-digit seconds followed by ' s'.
4 h 54 min
